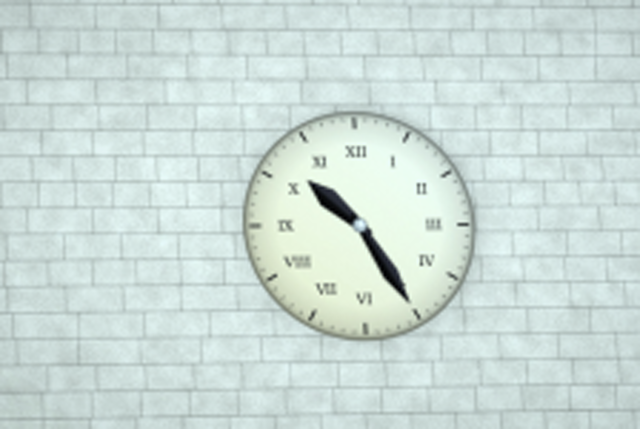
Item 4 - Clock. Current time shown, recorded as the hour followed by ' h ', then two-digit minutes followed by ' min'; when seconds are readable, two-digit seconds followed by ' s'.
10 h 25 min
